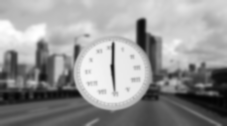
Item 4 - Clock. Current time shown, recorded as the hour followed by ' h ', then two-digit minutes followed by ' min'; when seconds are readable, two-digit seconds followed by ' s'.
6 h 01 min
